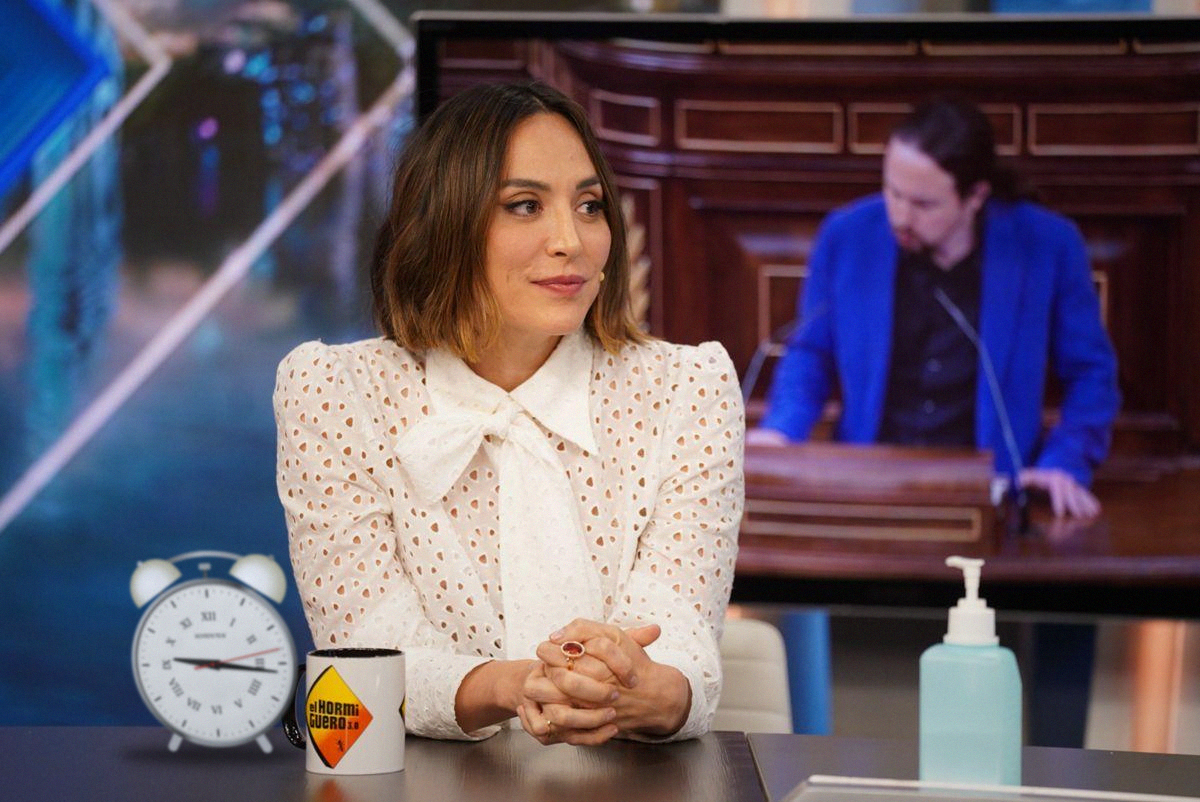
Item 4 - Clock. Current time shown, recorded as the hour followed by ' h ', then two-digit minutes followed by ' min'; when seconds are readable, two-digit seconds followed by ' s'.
9 h 16 min 13 s
